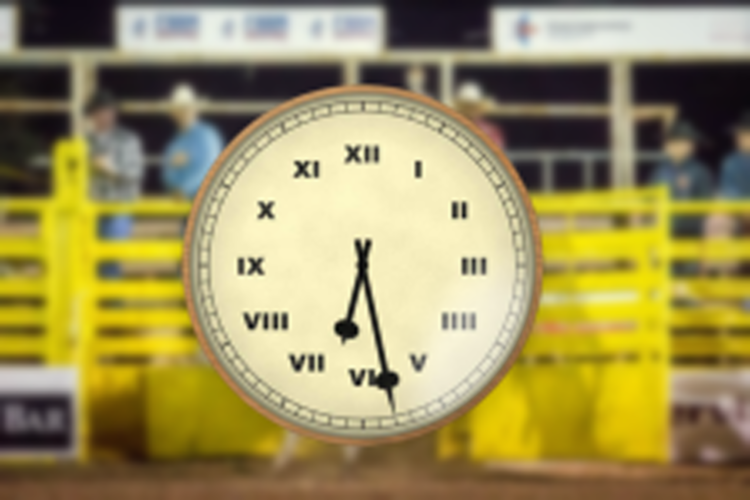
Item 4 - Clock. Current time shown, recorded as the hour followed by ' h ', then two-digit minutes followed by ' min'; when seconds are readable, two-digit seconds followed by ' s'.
6 h 28 min
